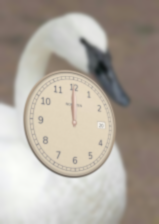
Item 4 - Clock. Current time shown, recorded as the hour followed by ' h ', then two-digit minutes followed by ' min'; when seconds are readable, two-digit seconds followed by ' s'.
12 h 00 min
